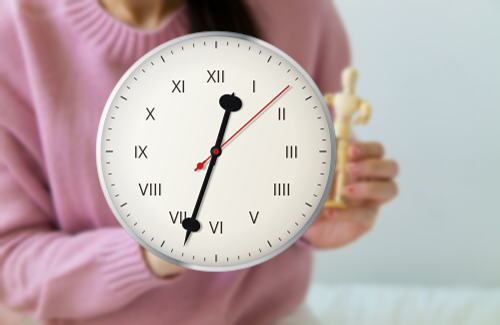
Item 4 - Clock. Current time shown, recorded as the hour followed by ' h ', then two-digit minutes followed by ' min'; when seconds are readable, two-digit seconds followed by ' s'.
12 h 33 min 08 s
